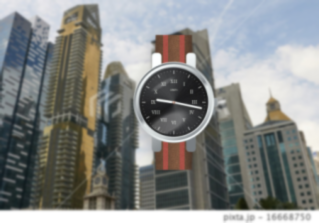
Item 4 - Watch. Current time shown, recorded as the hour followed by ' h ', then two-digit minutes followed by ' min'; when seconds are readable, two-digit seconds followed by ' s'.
9 h 17 min
